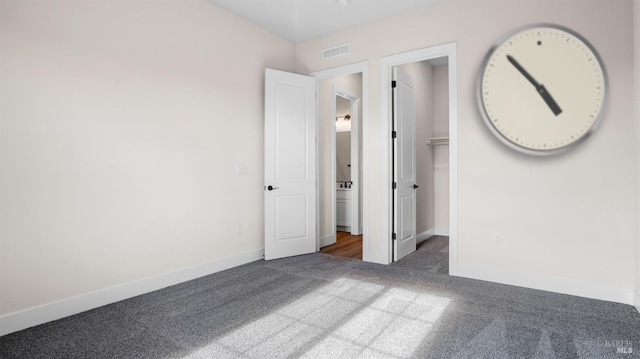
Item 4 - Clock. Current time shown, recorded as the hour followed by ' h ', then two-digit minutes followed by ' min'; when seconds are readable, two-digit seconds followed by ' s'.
4 h 53 min
